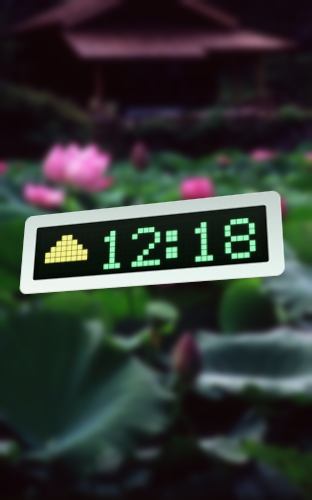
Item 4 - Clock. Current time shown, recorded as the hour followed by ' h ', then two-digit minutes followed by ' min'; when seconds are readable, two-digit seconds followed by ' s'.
12 h 18 min
